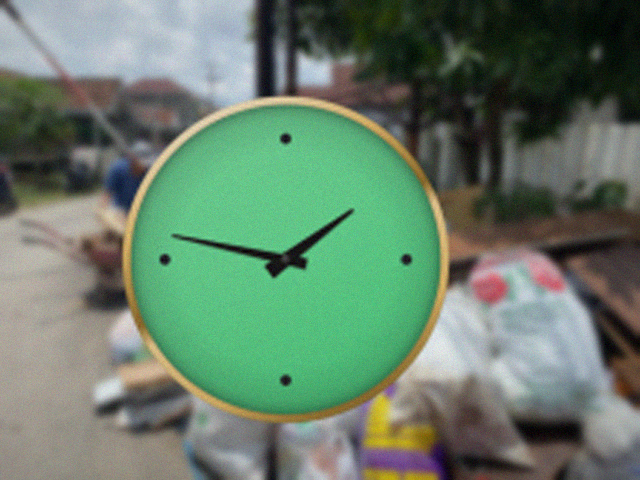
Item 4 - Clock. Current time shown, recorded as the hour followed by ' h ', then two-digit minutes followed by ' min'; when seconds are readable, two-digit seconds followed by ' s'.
1 h 47 min
